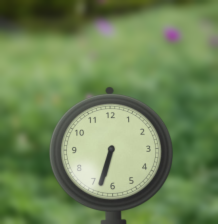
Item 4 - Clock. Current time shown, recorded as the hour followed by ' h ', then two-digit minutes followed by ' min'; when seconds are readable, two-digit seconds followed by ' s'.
6 h 33 min
